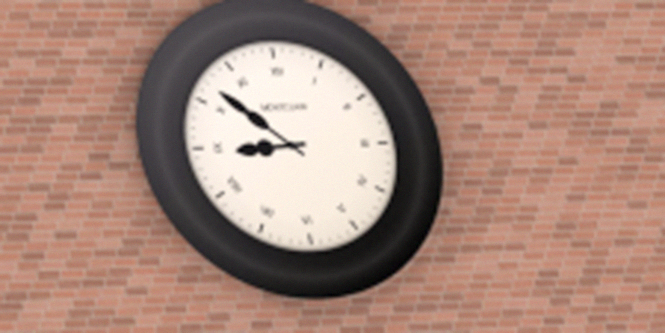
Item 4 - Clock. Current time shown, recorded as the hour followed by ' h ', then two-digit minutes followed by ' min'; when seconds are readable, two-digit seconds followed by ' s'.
8 h 52 min
